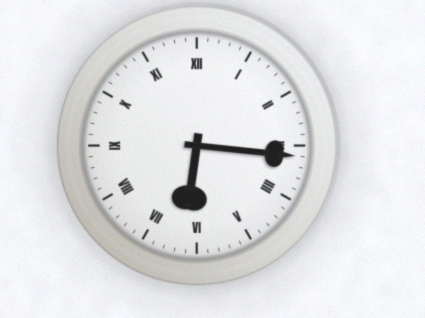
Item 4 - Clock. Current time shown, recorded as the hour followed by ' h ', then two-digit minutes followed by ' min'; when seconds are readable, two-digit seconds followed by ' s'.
6 h 16 min
